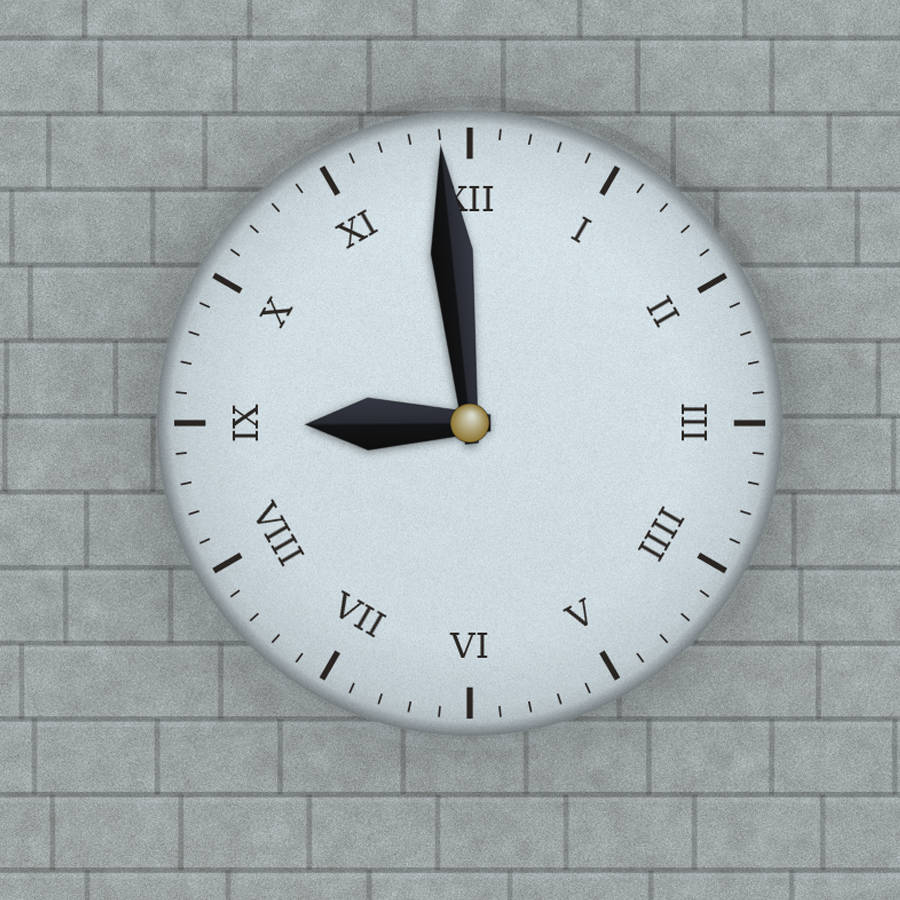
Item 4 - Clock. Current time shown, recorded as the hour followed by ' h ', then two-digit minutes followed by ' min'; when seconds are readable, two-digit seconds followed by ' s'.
8 h 59 min
